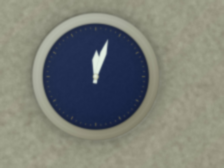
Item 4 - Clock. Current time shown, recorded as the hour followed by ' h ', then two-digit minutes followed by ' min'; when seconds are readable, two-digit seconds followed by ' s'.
12 h 03 min
